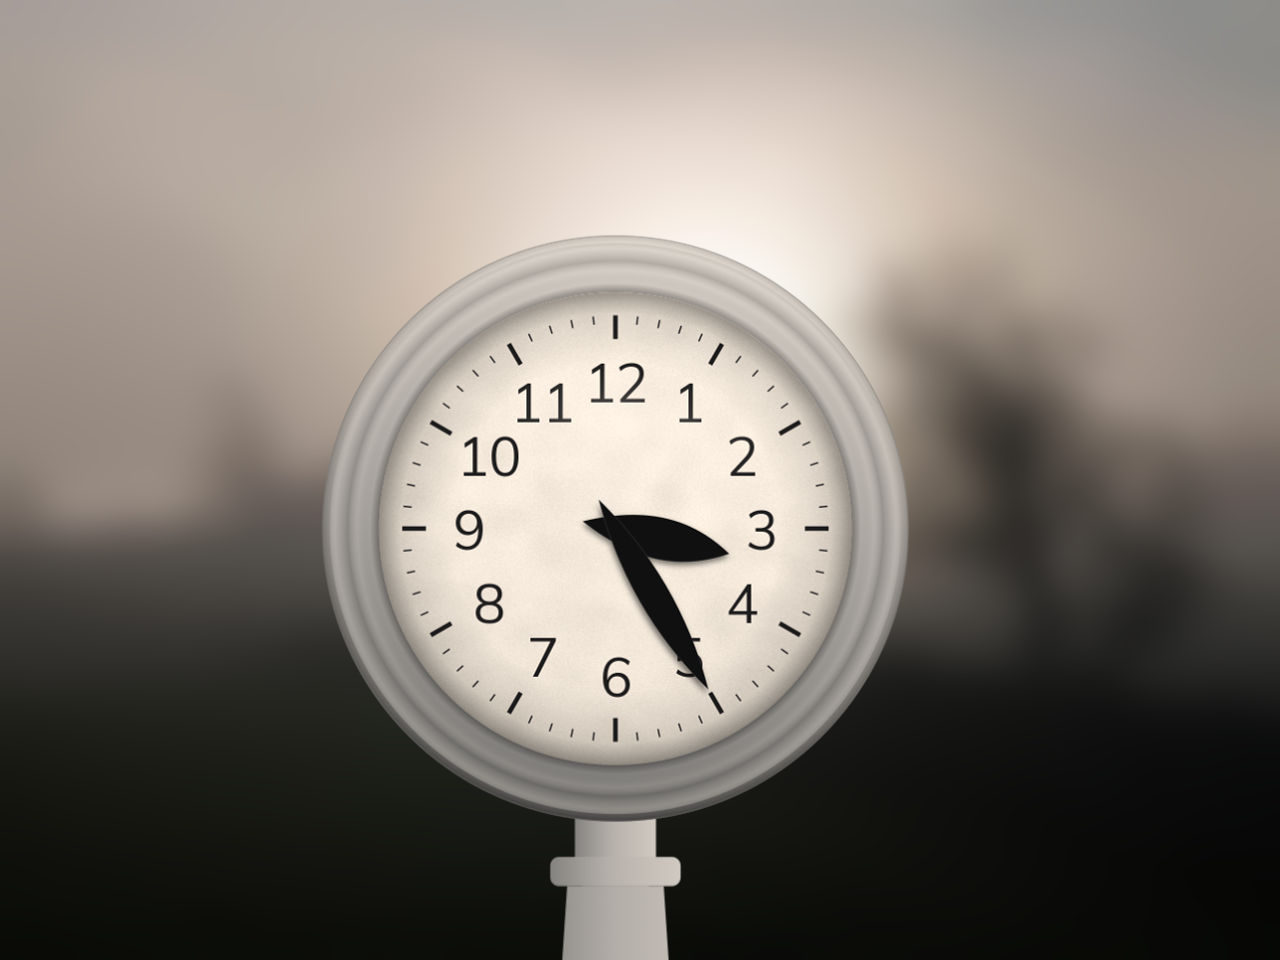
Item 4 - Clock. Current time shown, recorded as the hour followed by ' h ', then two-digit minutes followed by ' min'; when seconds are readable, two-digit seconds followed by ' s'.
3 h 25 min
